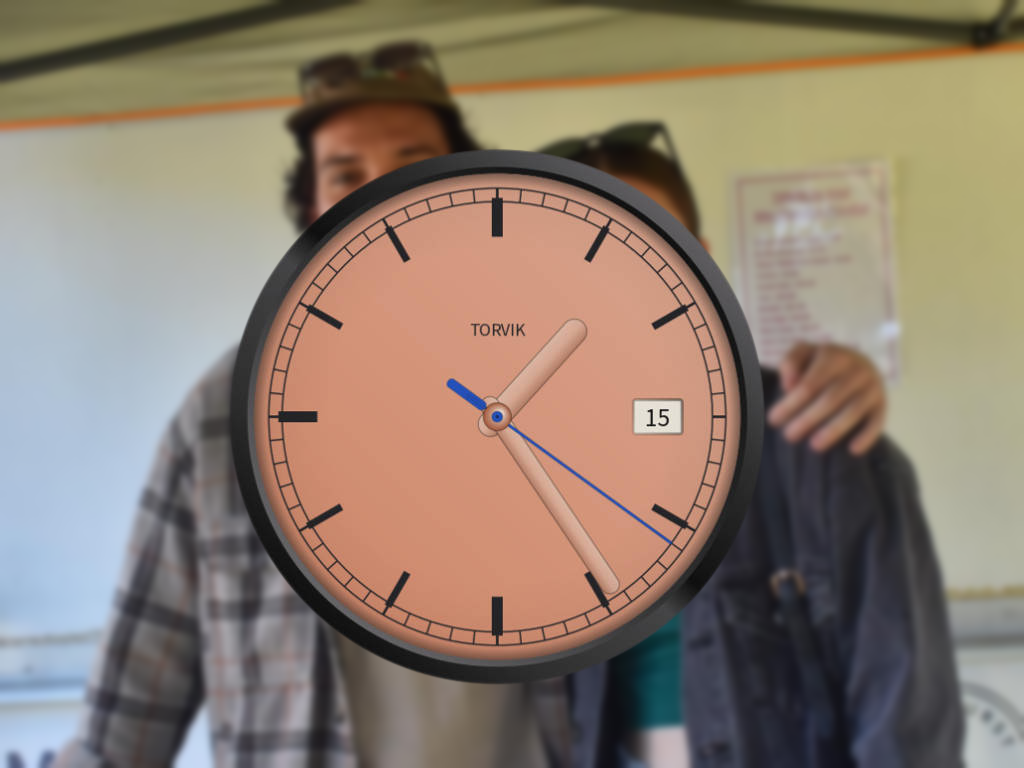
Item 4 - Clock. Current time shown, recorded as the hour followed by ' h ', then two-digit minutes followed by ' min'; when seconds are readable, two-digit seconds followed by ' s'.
1 h 24 min 21 s
